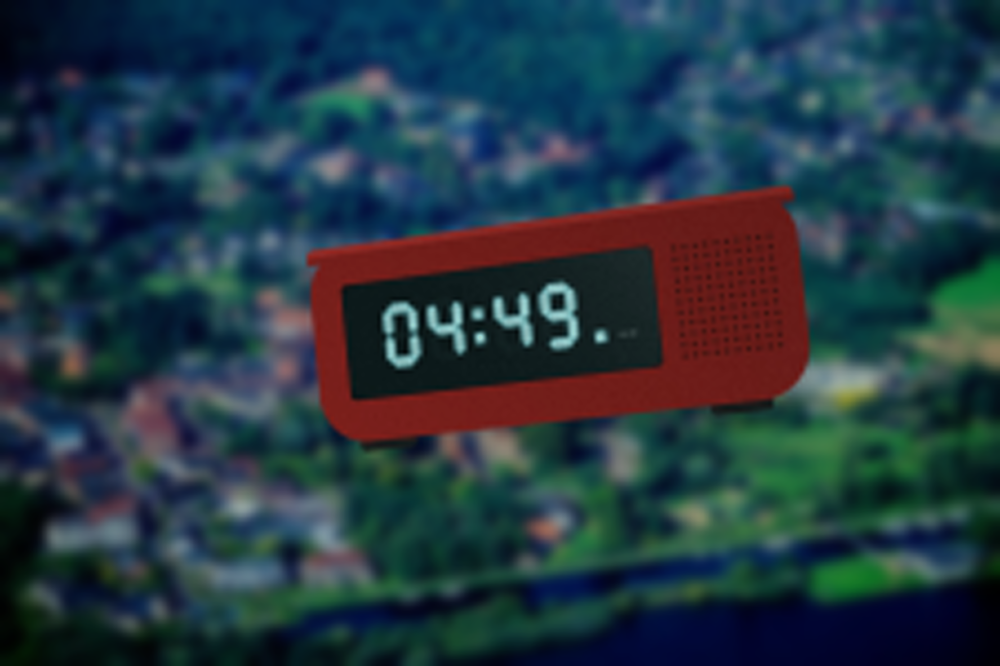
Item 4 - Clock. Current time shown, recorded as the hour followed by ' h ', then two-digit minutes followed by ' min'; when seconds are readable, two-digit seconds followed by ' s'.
4 h 49 min
